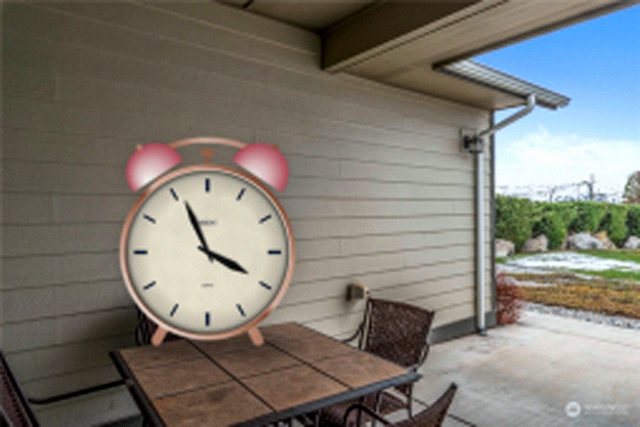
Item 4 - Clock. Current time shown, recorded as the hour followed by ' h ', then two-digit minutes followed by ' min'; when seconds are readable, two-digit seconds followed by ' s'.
3 h 56 min
